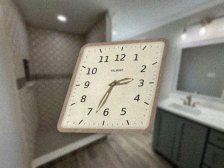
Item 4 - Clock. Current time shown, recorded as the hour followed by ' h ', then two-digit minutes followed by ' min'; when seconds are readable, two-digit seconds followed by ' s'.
2 h 33 min
